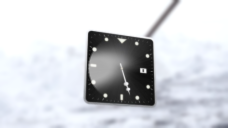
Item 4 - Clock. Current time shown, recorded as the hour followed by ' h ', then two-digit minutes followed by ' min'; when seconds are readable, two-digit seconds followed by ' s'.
5 h 27 min
